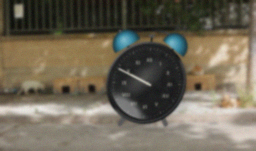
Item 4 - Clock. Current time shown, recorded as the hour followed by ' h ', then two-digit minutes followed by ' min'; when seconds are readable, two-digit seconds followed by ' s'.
9 h 49 min
